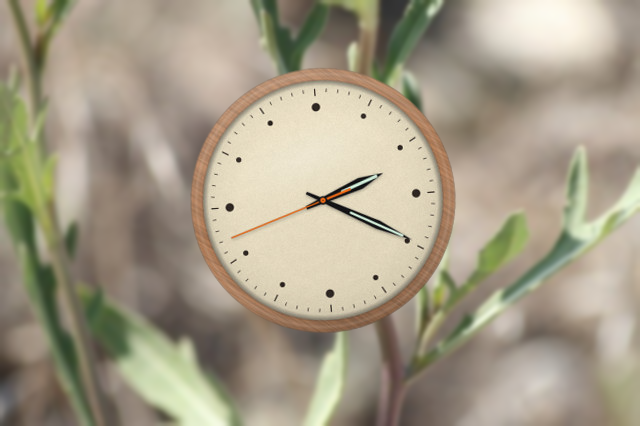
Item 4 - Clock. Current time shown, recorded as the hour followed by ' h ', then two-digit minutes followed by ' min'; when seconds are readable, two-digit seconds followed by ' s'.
2 h 19 min 42 s
